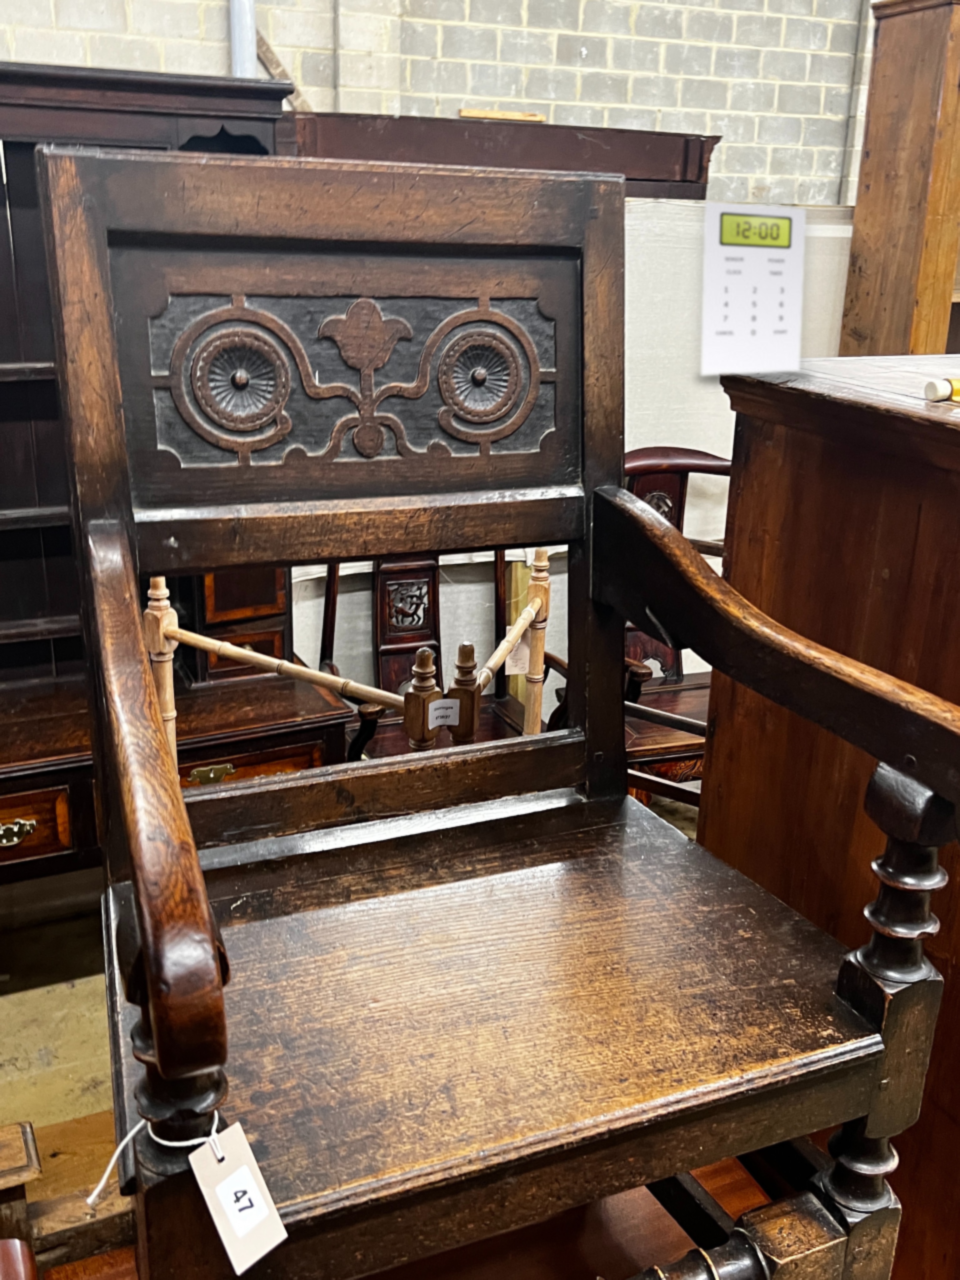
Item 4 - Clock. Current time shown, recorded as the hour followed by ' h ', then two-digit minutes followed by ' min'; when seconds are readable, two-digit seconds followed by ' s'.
12 h 00 min
